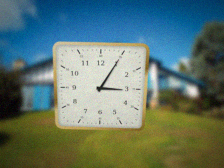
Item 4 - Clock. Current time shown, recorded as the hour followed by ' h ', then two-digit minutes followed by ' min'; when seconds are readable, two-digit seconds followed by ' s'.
3 h 05 min
